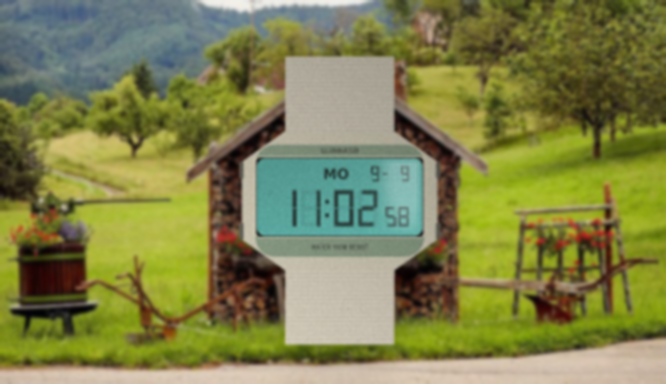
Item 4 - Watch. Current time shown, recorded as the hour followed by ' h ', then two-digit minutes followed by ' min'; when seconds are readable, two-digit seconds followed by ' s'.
11 h 02 min 58 s
